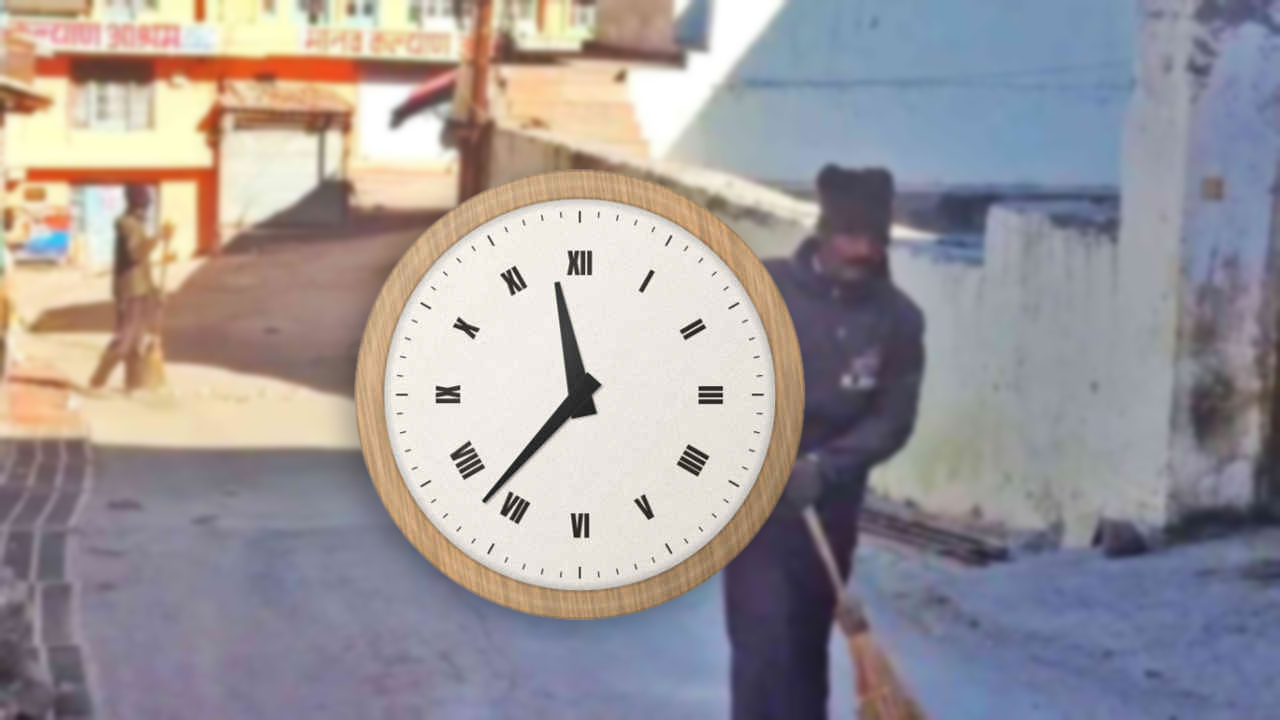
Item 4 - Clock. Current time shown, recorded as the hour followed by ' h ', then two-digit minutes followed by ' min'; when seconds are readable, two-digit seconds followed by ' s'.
11 h 37 min
